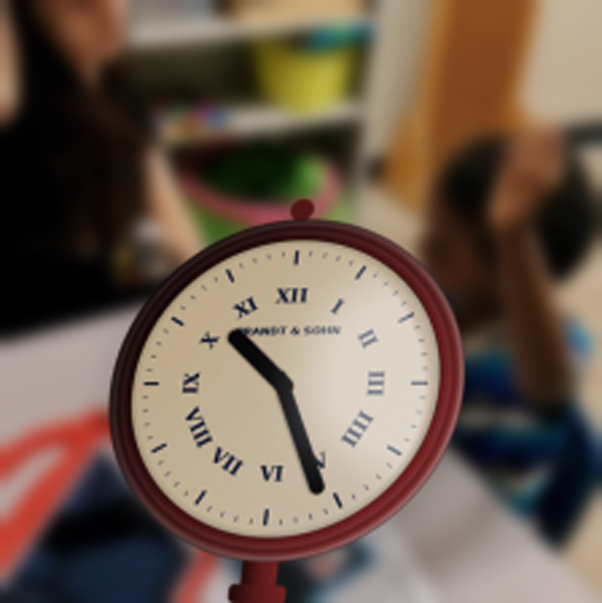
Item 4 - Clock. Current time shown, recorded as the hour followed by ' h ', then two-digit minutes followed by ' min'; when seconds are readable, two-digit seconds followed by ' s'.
10 h 26 min
